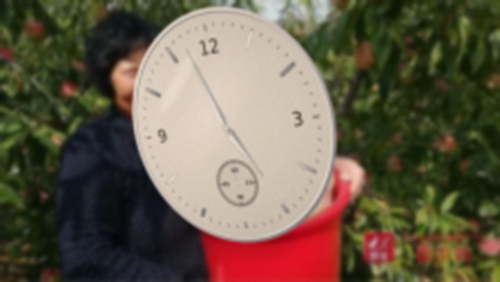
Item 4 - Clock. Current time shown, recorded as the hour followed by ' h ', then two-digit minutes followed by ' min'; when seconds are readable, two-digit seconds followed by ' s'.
4 h 57 min
